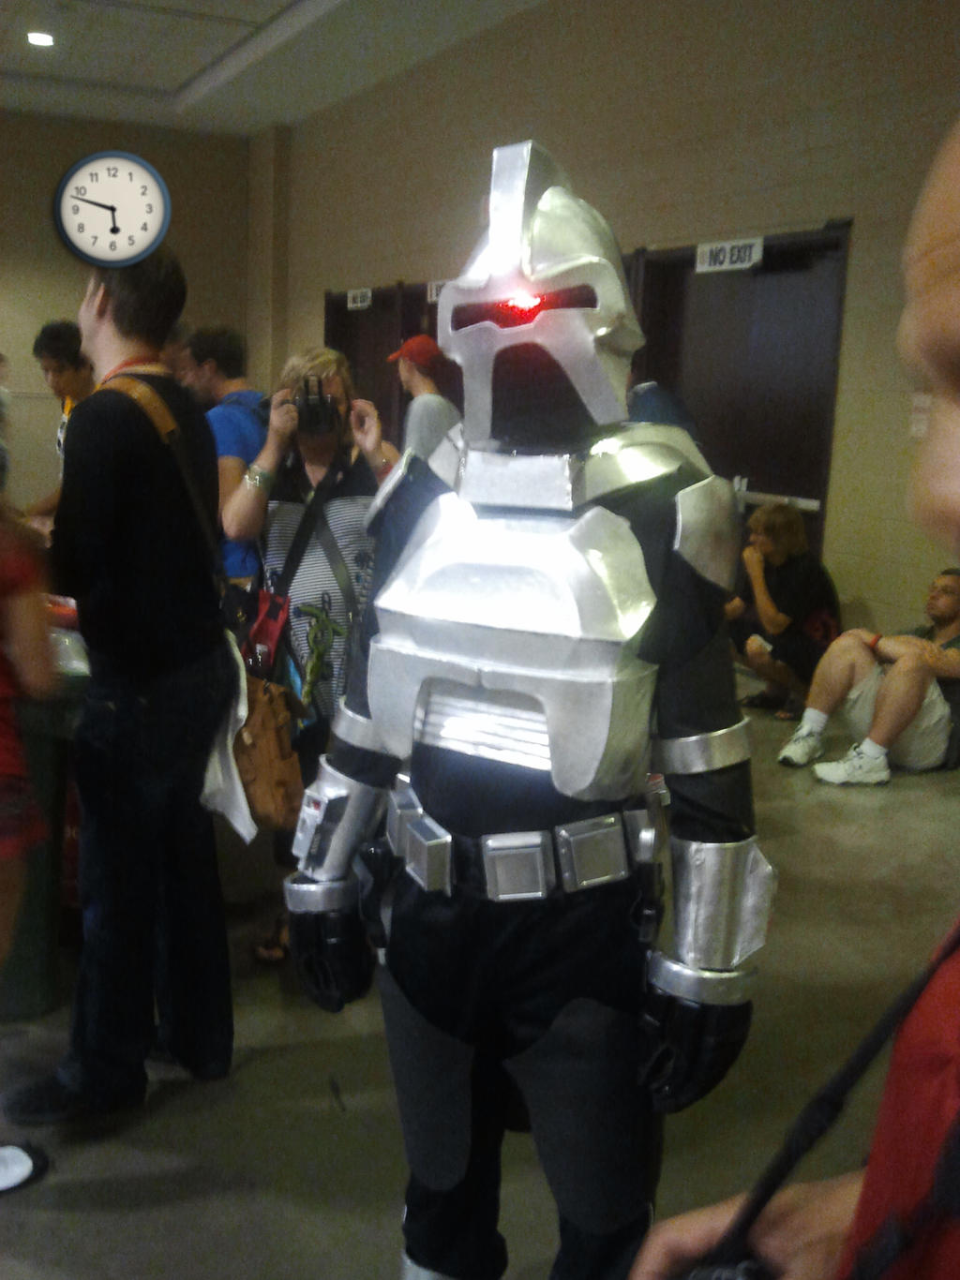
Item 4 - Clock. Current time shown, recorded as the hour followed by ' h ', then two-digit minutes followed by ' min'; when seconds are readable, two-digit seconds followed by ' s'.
5 h 48 min
